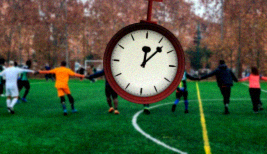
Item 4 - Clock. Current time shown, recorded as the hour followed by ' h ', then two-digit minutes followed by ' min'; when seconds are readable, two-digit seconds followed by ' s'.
12 h 07 min
